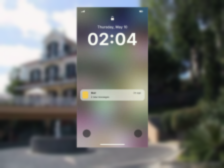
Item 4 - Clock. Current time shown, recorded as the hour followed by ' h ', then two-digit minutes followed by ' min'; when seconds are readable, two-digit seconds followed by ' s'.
2 h 04 min
